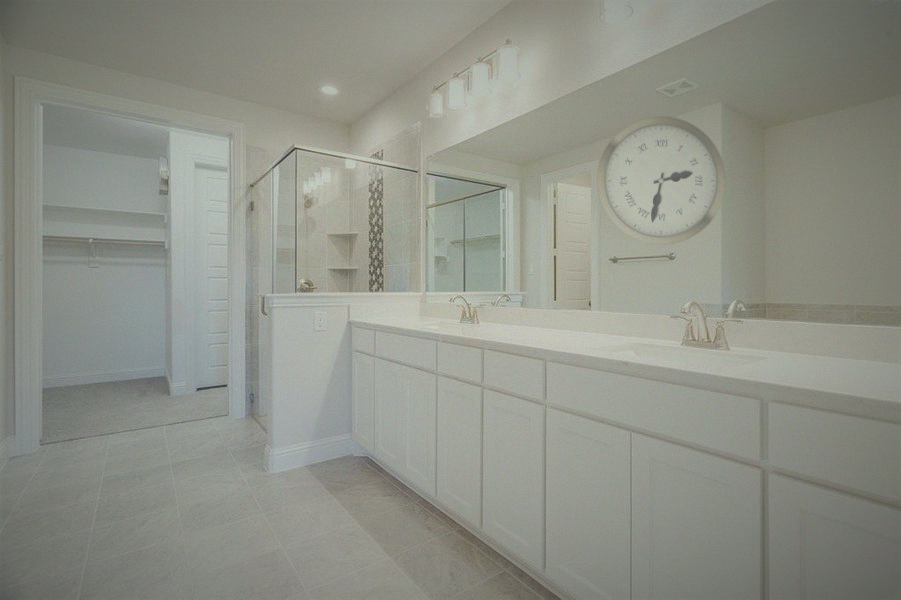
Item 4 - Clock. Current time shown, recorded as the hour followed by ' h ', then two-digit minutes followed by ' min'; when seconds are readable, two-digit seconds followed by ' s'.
2 h 32 min
